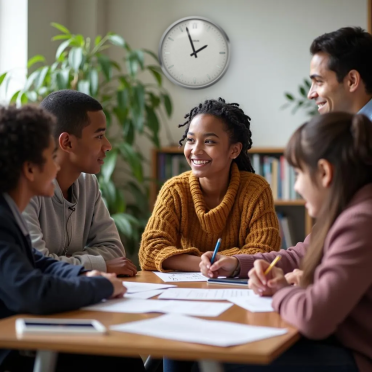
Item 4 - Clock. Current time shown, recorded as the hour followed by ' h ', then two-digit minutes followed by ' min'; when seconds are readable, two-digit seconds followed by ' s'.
1 h 57 min
